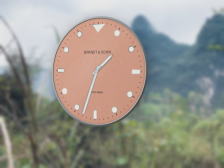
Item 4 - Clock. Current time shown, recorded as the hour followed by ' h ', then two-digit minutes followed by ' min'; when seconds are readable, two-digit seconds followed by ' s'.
1 h 33 min
